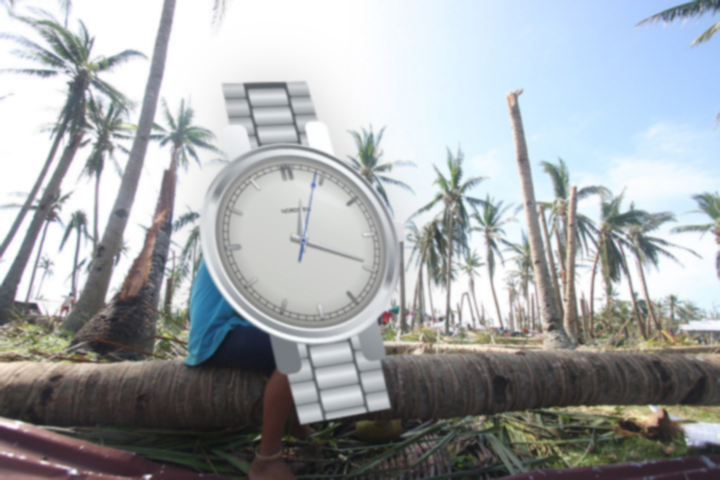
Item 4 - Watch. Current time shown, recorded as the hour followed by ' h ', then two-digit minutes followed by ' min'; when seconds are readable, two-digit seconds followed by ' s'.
12 h 19 min 04 s
